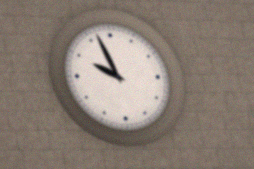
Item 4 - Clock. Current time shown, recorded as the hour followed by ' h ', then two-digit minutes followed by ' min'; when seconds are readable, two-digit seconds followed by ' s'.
9 h 57 min
